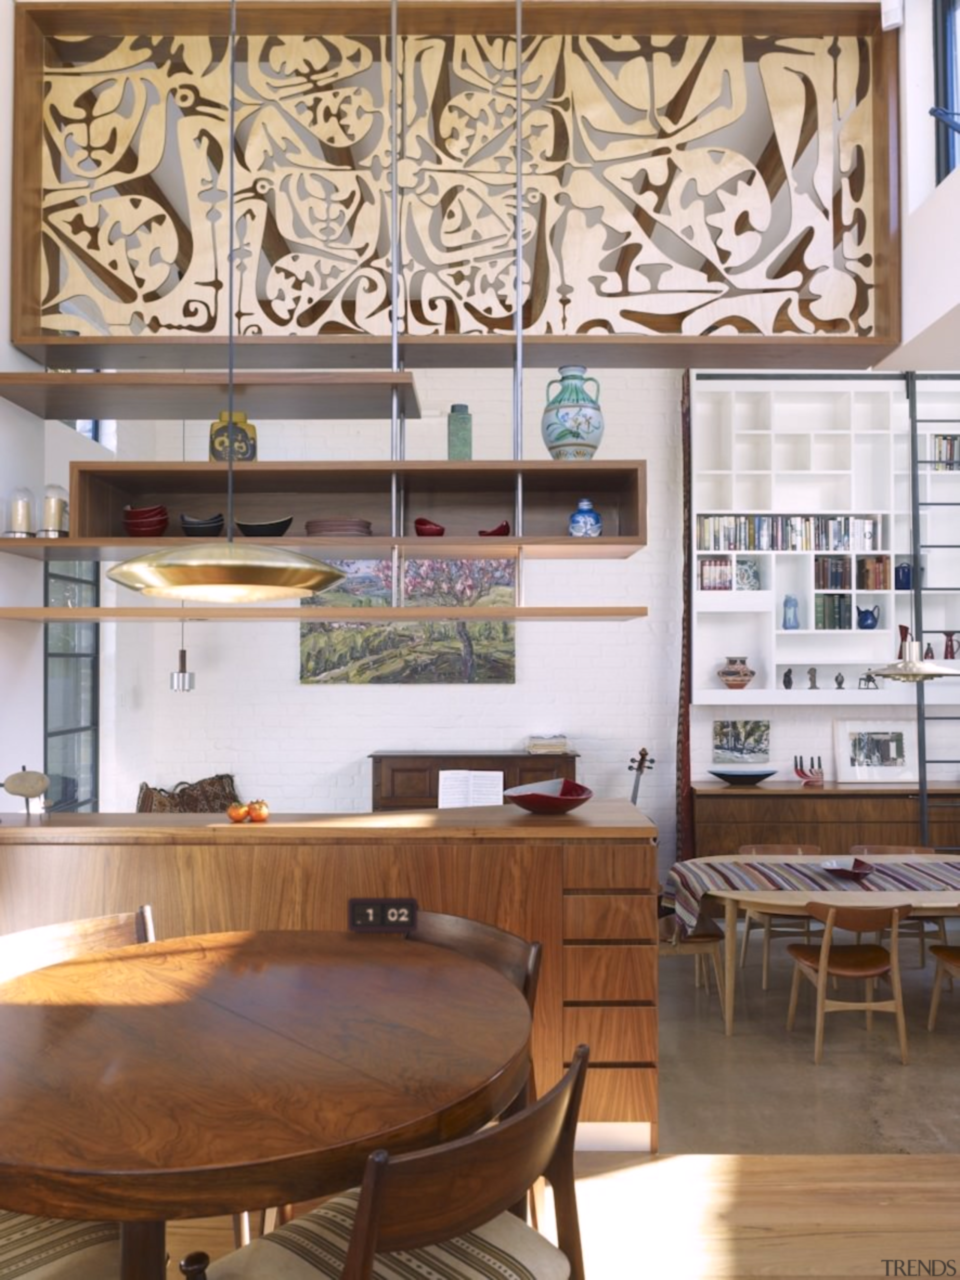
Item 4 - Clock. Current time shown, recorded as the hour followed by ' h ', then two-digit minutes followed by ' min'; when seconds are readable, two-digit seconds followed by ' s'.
1 h 02 min
